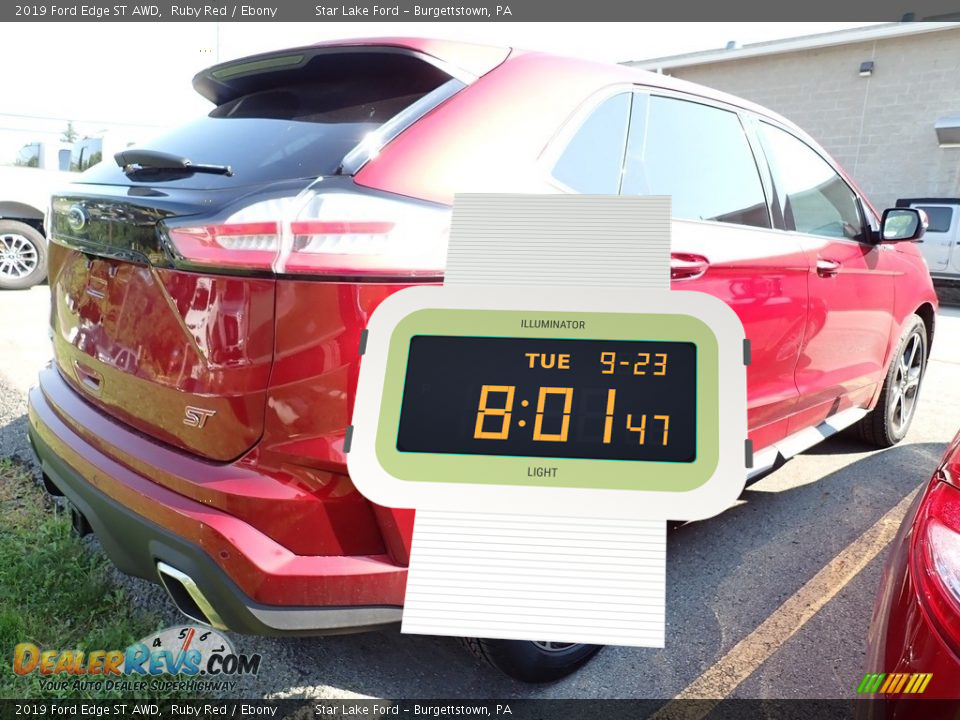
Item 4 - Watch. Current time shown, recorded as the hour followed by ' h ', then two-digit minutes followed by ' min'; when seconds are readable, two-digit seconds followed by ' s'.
8 h 01 min 47 s
